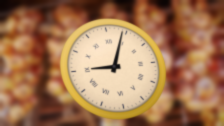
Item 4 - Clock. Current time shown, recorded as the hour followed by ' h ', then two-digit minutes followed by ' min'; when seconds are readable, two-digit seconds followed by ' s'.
9 h 04 min
